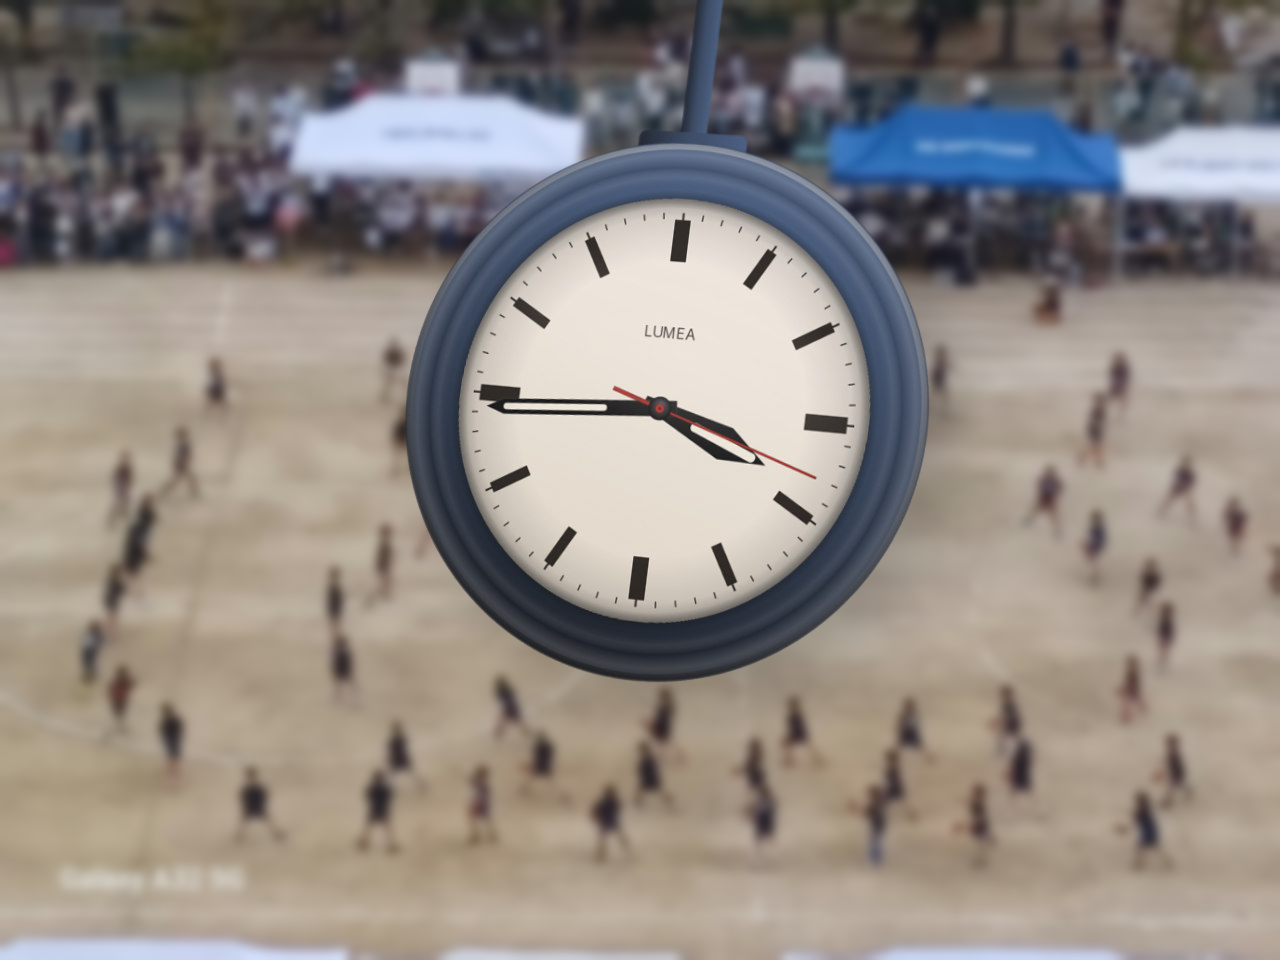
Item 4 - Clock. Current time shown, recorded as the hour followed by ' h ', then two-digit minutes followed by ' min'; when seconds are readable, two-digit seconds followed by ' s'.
3 h 44 min 18 s
